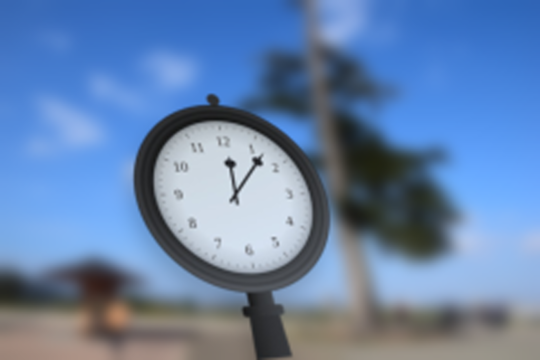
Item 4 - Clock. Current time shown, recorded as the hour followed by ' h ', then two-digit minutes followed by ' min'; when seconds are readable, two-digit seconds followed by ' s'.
12 h 07 min
